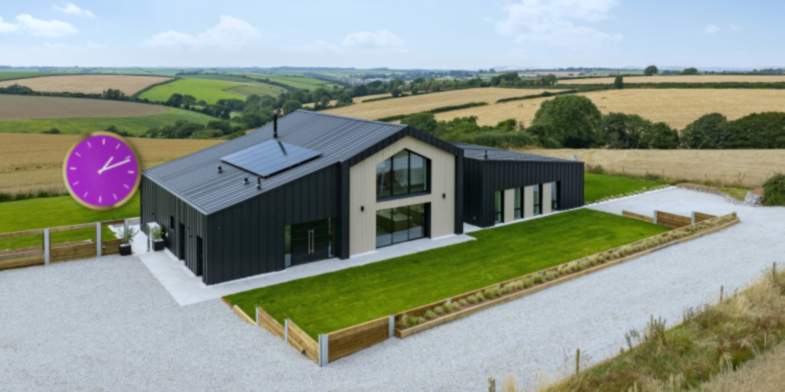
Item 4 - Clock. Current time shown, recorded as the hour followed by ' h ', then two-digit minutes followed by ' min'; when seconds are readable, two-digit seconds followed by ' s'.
1 h 11 min
